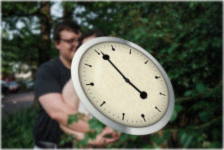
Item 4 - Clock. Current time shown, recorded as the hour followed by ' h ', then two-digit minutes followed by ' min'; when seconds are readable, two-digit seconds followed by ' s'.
4 h 56 min
